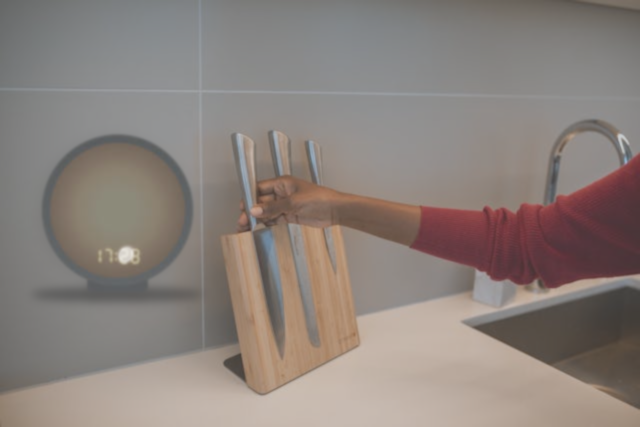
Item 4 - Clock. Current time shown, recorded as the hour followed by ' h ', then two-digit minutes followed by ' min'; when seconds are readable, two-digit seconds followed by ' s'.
17 h 28 min
